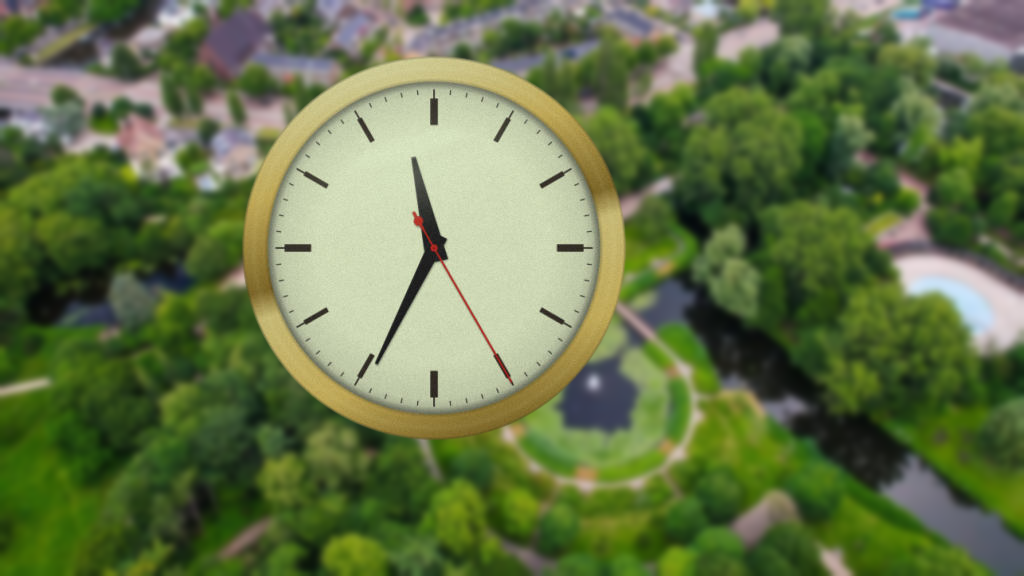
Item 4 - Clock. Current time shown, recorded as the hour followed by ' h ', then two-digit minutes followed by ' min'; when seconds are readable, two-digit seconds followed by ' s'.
11 h 34 min 25 s
